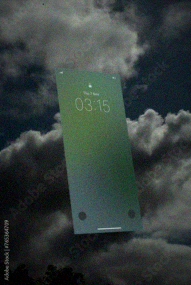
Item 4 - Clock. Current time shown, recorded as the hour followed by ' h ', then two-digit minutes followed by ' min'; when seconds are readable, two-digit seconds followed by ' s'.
3 h 15 min
